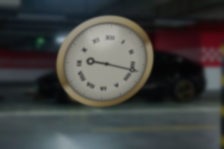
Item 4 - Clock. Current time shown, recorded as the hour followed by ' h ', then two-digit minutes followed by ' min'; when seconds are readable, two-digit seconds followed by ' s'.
9 h 17 min
